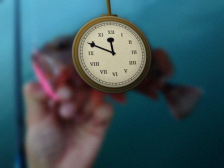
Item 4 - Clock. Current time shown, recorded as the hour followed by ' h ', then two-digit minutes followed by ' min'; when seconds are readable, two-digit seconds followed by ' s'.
11 h 49 min
